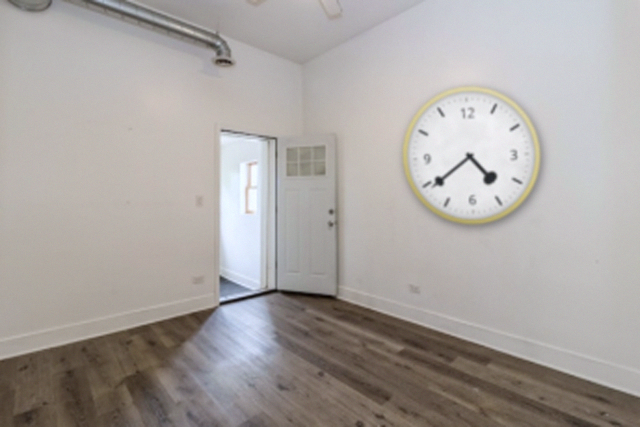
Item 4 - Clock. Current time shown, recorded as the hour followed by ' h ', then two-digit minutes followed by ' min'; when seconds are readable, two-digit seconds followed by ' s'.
4 h 39 min
